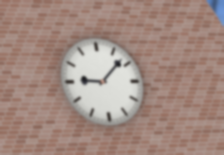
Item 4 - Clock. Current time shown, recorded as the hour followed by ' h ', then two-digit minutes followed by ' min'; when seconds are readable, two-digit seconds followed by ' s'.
9 h 08 min
